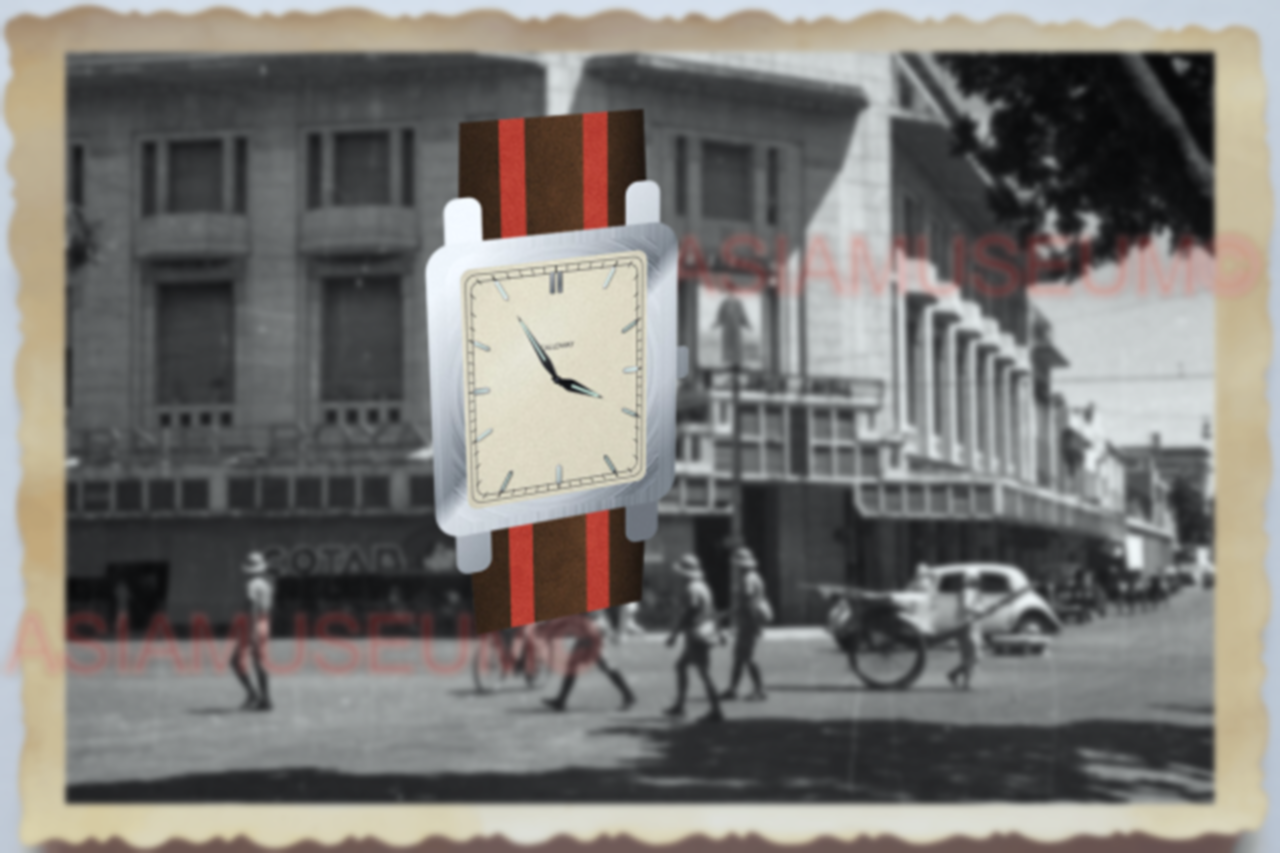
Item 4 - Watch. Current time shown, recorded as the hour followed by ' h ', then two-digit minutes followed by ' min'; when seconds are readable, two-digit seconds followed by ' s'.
3 h 55 min
